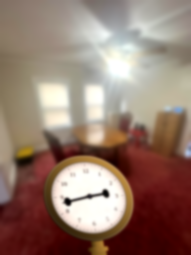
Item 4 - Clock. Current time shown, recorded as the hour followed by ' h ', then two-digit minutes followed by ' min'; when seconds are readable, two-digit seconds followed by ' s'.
2 h 43 min
